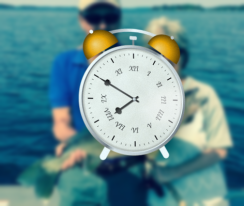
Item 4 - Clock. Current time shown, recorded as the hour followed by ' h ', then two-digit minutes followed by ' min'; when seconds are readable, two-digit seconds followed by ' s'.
7 h 50 min
